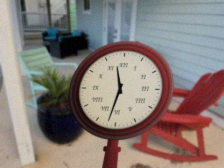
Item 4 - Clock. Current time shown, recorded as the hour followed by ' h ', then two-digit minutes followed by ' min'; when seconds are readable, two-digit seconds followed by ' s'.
11 h 32 min
